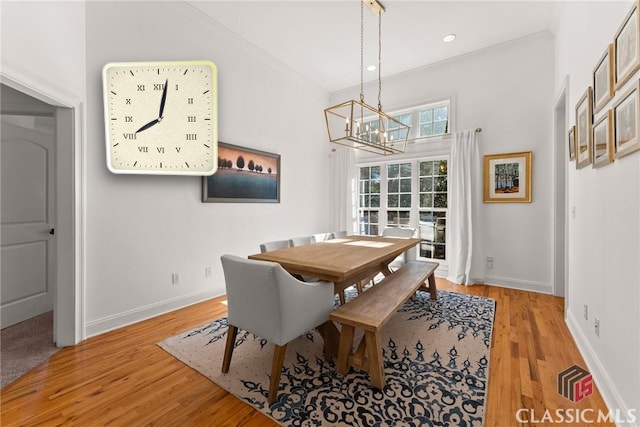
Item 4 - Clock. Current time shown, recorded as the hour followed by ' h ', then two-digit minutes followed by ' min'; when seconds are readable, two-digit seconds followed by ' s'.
8 h 02 min
